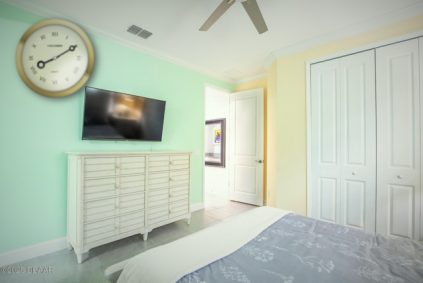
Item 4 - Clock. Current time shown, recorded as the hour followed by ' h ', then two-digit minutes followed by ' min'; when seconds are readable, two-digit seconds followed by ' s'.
8 h 10 min
